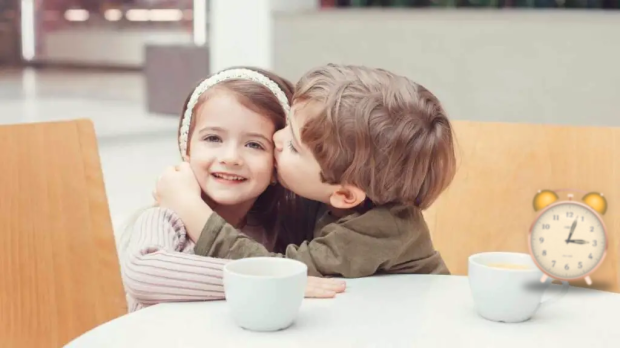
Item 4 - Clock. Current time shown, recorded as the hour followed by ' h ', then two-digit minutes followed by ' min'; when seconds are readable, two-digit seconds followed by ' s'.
3 h 03 min
